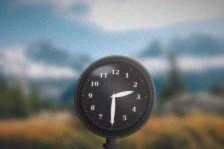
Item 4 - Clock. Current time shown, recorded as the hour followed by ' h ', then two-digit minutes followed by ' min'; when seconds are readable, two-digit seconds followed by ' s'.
2 h 30 min
